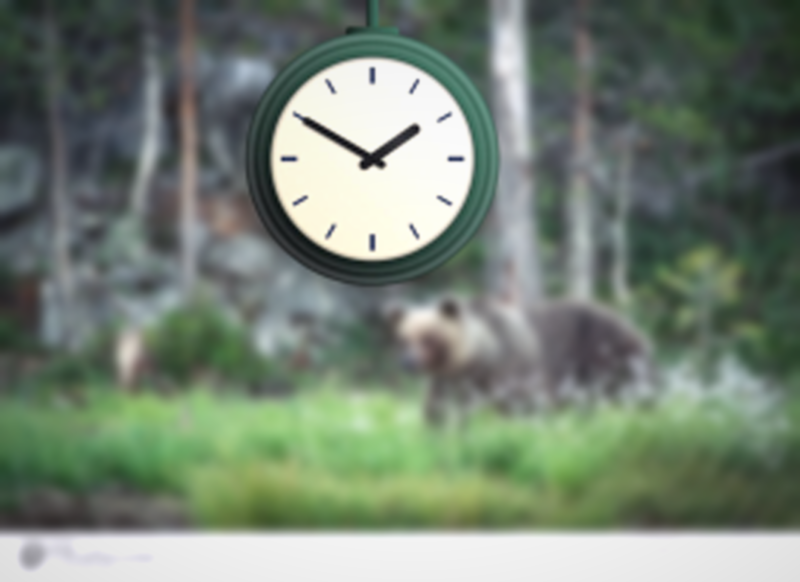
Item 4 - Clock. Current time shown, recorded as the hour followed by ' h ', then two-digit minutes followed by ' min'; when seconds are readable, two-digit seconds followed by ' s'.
1 h 50 min
